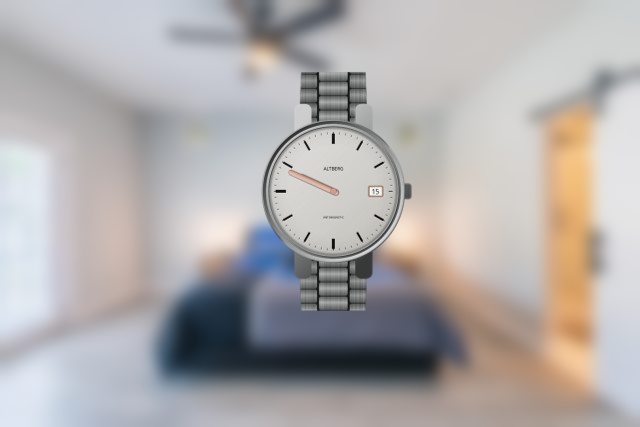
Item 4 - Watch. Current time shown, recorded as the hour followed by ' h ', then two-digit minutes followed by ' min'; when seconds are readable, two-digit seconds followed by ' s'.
9 h 49 min
